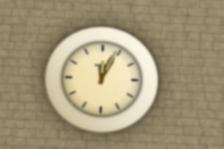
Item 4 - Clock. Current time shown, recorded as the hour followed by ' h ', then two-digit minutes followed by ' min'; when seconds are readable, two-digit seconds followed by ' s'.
12 h 04 min
